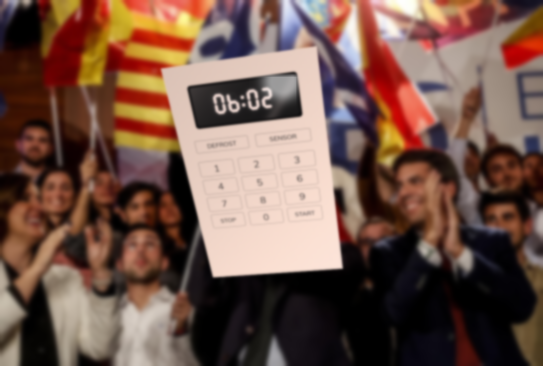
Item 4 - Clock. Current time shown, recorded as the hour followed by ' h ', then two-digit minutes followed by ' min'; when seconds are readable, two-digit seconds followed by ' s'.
6 h 02 min
